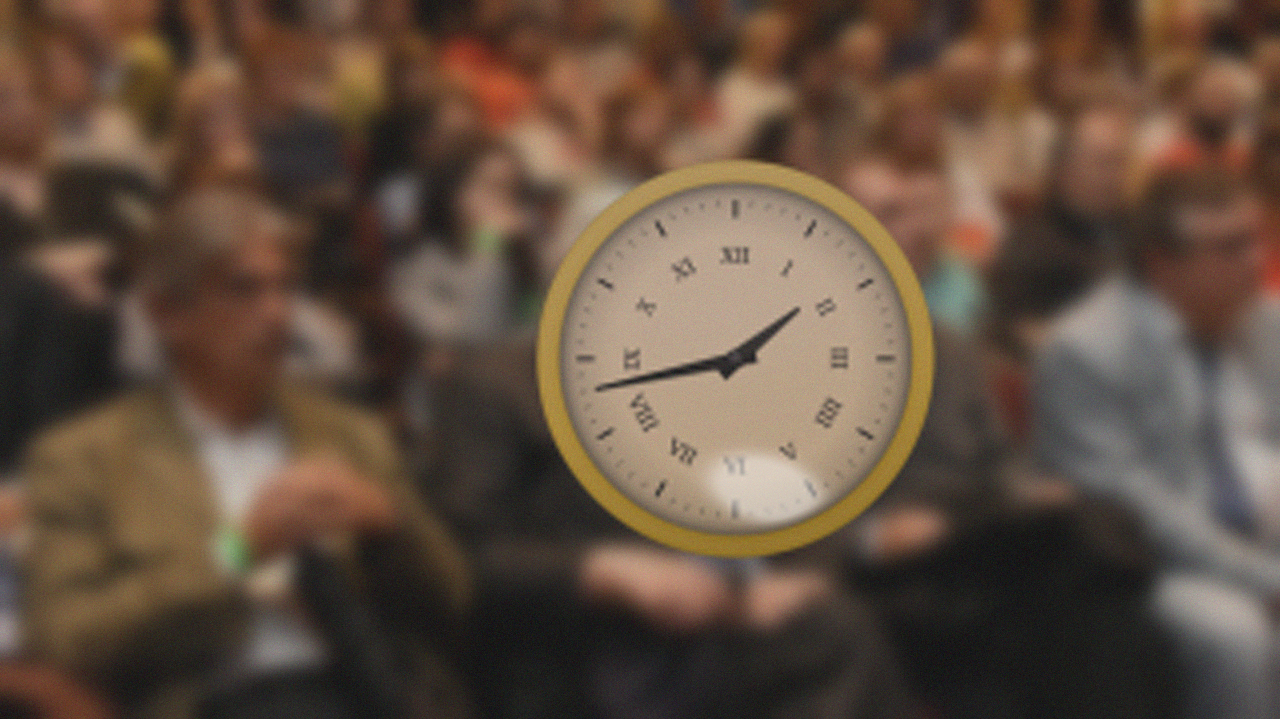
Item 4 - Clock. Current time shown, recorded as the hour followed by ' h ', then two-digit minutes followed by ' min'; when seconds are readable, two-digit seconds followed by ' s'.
1 h 43 min
